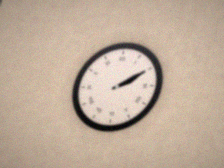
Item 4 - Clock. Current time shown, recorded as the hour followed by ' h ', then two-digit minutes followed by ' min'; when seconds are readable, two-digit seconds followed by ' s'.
2 h 10 min
